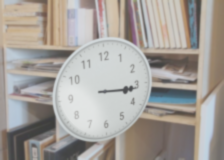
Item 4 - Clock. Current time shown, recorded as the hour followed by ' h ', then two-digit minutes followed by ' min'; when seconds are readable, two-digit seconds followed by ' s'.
3 h 16 min
